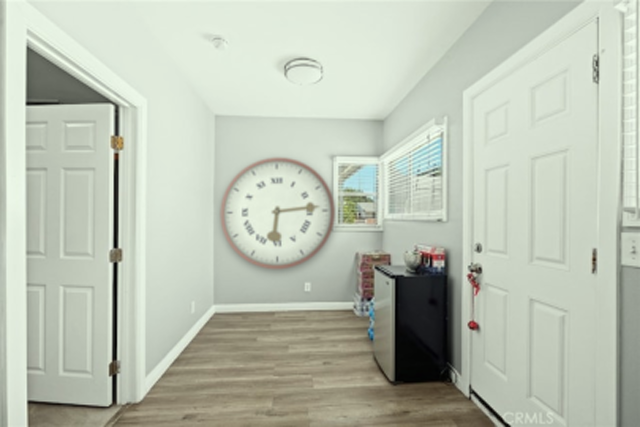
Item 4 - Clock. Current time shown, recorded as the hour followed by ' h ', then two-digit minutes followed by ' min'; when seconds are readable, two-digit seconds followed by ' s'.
6 h 14 min
